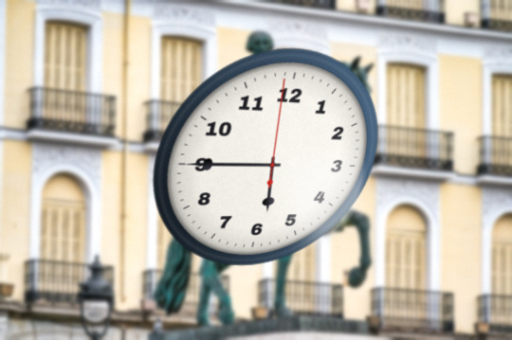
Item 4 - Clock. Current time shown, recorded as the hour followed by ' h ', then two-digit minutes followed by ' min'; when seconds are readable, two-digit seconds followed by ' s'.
5 h 44 min 59 s
